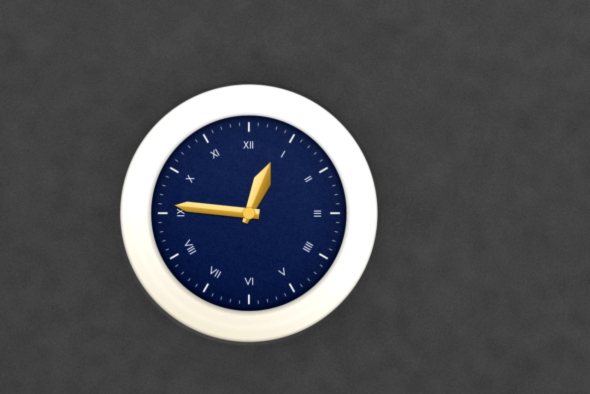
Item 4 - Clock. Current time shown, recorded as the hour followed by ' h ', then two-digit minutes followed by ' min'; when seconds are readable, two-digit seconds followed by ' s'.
12 h 46 min
